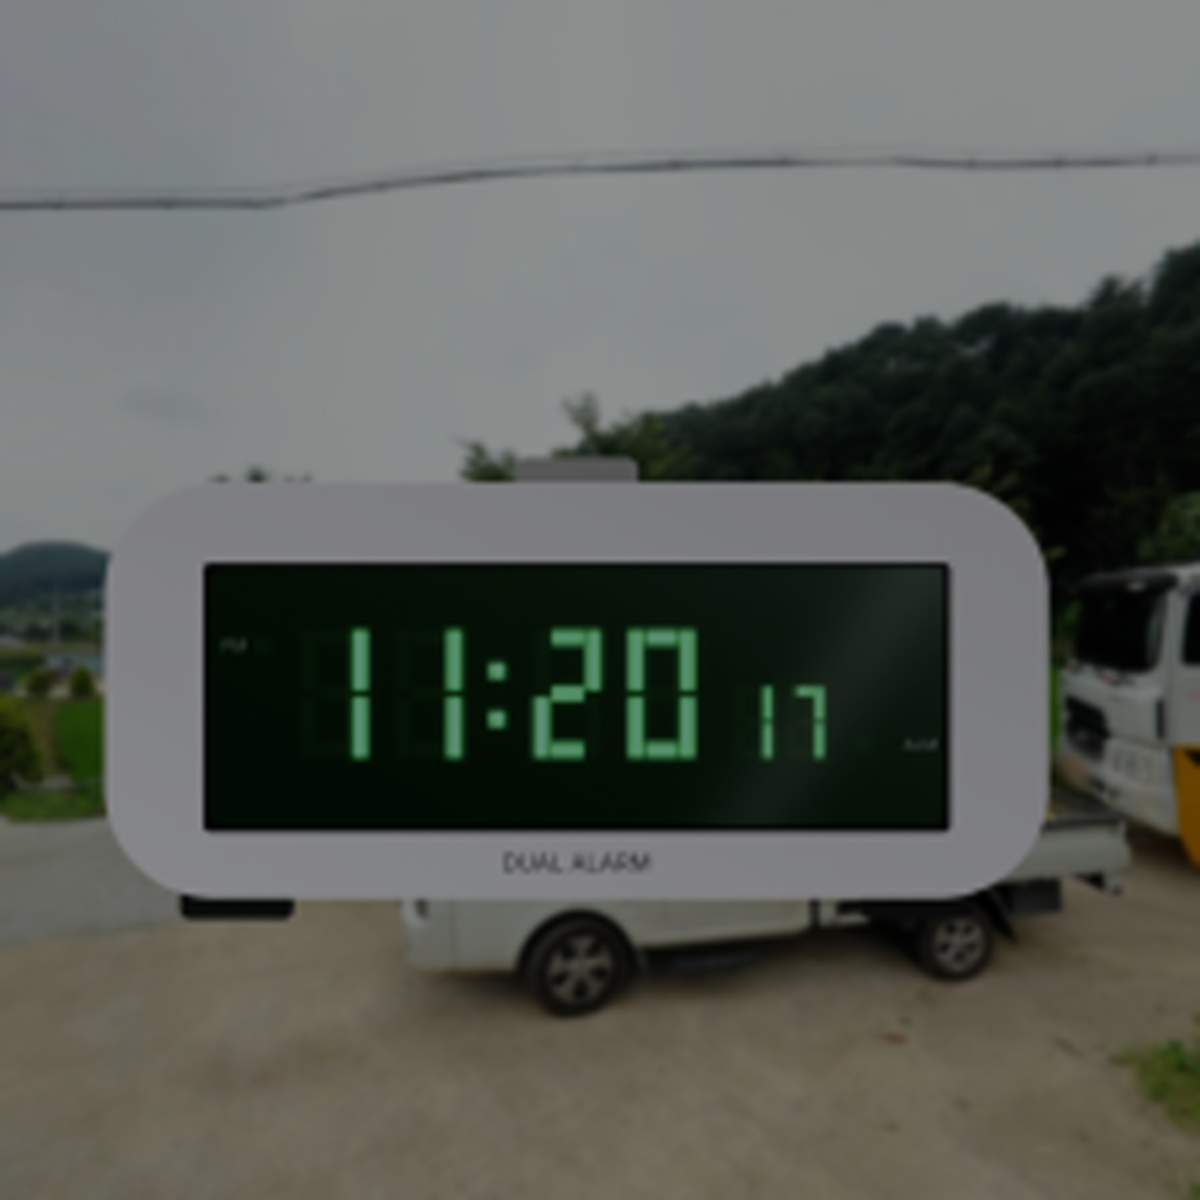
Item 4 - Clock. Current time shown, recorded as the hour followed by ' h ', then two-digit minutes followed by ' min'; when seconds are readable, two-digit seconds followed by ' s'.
11 h 20 min 17 s
